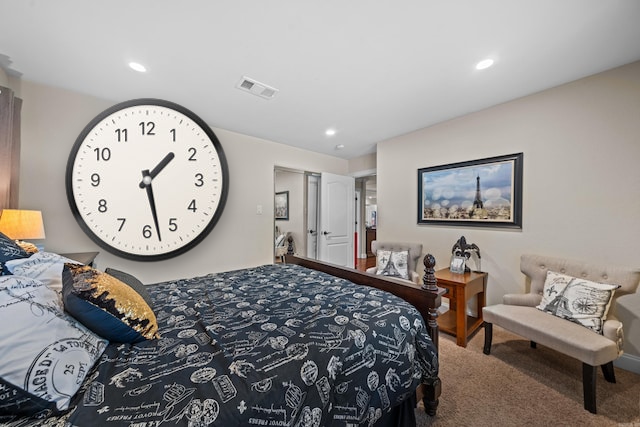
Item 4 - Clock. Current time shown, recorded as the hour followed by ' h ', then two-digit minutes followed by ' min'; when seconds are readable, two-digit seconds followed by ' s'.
1 h 28 min
